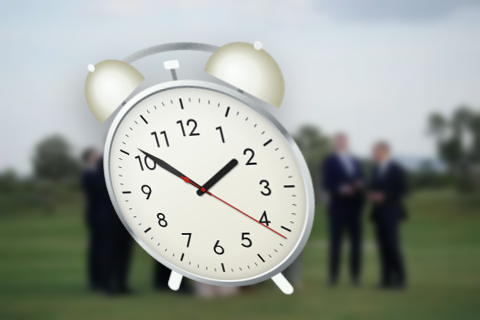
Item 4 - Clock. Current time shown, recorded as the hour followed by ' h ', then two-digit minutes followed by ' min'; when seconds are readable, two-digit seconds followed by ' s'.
1 h 51 min 21 s
